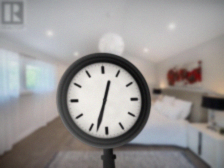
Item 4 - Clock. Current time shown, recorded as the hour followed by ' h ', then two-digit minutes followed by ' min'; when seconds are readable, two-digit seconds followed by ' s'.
12 h 33 min
